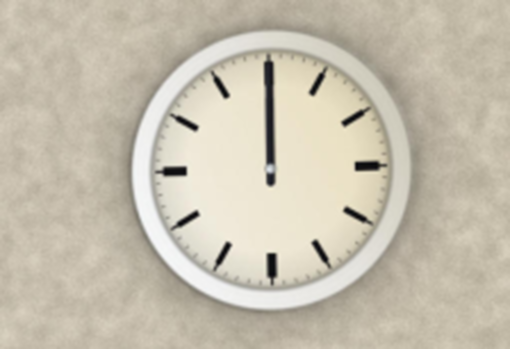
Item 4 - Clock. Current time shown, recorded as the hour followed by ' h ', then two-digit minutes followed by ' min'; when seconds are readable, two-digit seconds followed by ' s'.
12 h 00 min
